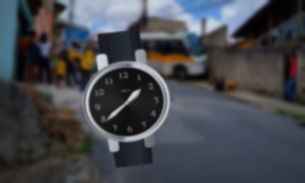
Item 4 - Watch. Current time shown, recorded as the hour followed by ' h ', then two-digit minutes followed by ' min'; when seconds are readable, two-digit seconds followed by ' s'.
1 h 39 min
